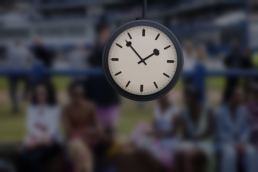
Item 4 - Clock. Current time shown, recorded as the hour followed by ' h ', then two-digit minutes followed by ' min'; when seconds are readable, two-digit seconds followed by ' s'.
1 h 53 min
